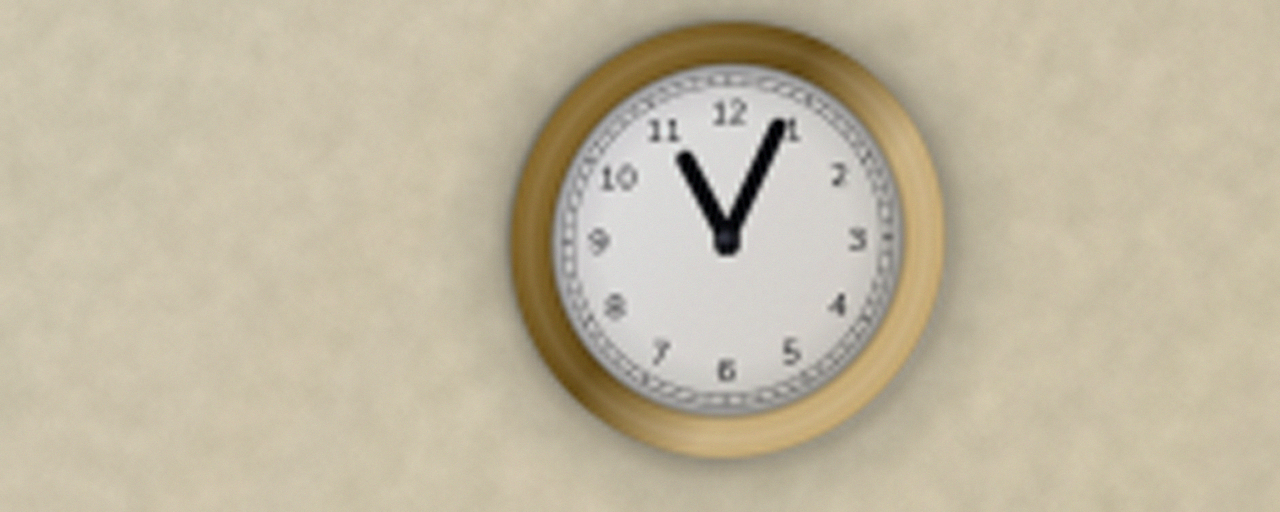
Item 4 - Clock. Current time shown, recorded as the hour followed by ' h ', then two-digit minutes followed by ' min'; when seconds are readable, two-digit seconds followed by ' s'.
11 h 04 min
